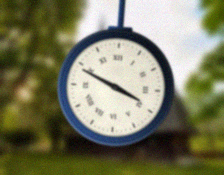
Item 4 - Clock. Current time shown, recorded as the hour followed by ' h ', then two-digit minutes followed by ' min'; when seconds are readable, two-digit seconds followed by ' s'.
3 h 49 min
